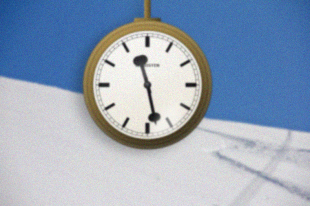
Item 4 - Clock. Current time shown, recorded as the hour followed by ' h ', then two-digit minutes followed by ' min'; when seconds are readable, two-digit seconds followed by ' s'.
11 h 28 min
